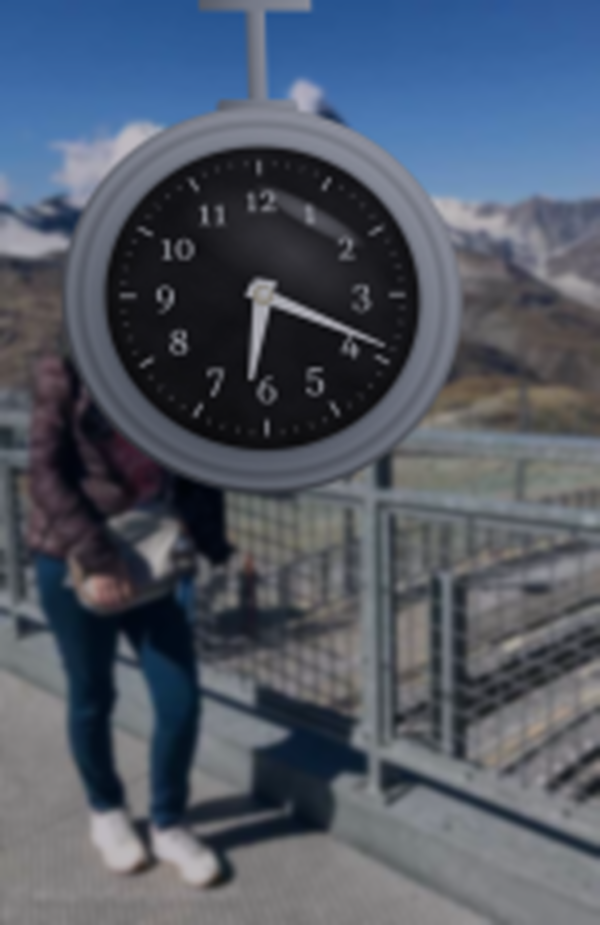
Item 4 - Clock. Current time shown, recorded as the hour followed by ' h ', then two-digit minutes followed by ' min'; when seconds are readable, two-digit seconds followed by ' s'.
6 h 19 min
